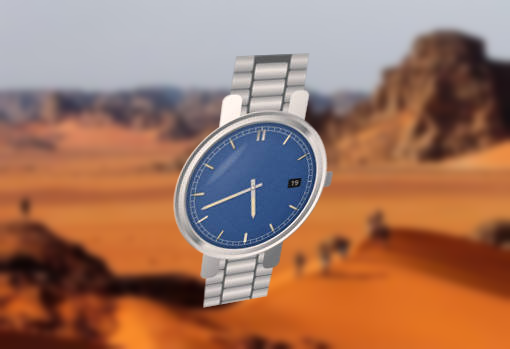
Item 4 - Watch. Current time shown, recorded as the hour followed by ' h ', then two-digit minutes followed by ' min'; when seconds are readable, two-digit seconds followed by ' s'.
5 h 42 min
